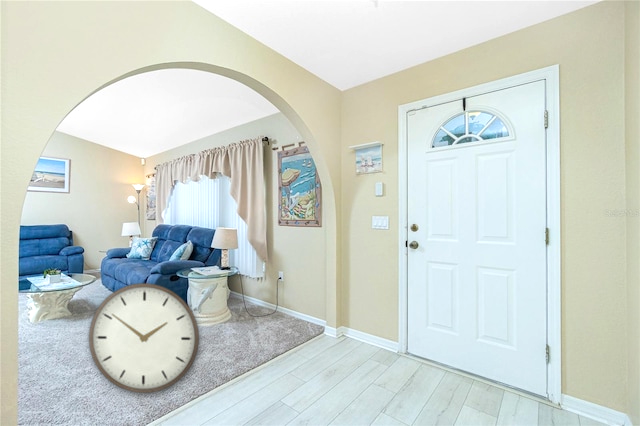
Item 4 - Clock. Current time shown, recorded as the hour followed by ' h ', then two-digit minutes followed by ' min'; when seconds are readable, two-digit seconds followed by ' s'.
1 h 51 min
